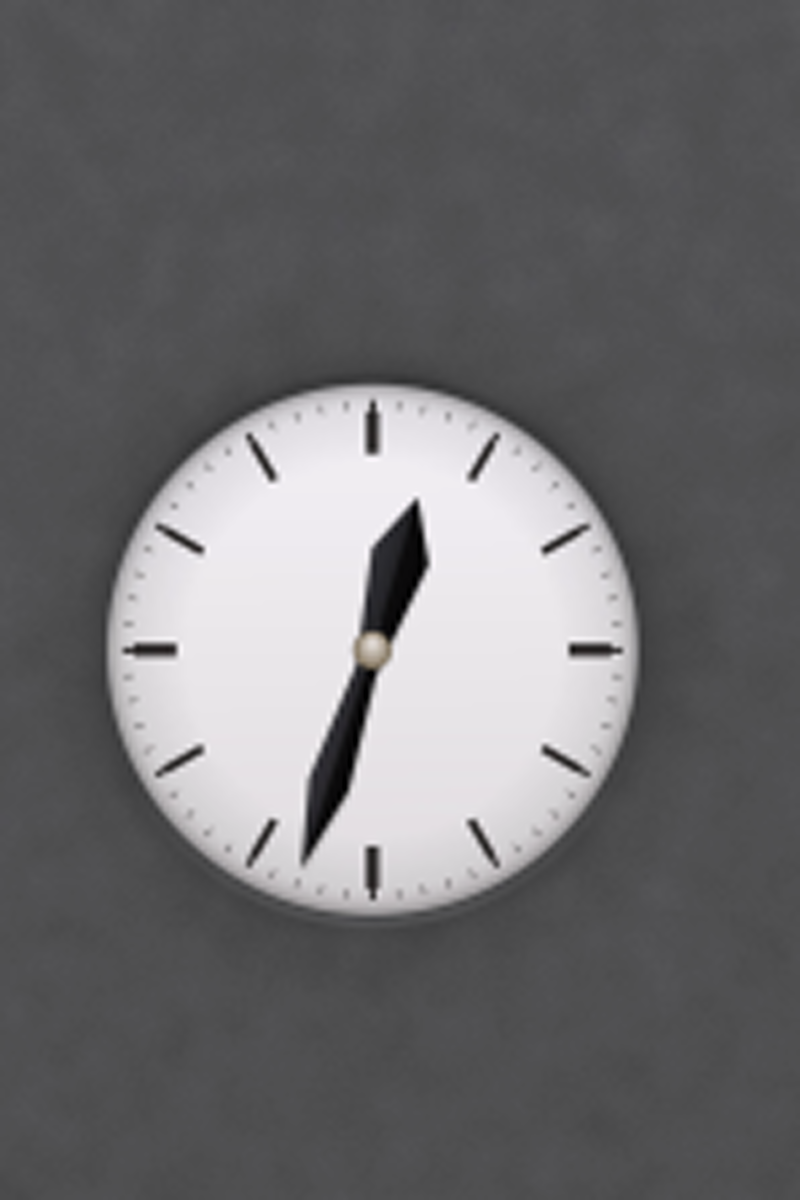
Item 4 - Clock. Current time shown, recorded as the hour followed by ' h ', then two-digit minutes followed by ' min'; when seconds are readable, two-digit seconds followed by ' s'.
12 h 33 min
